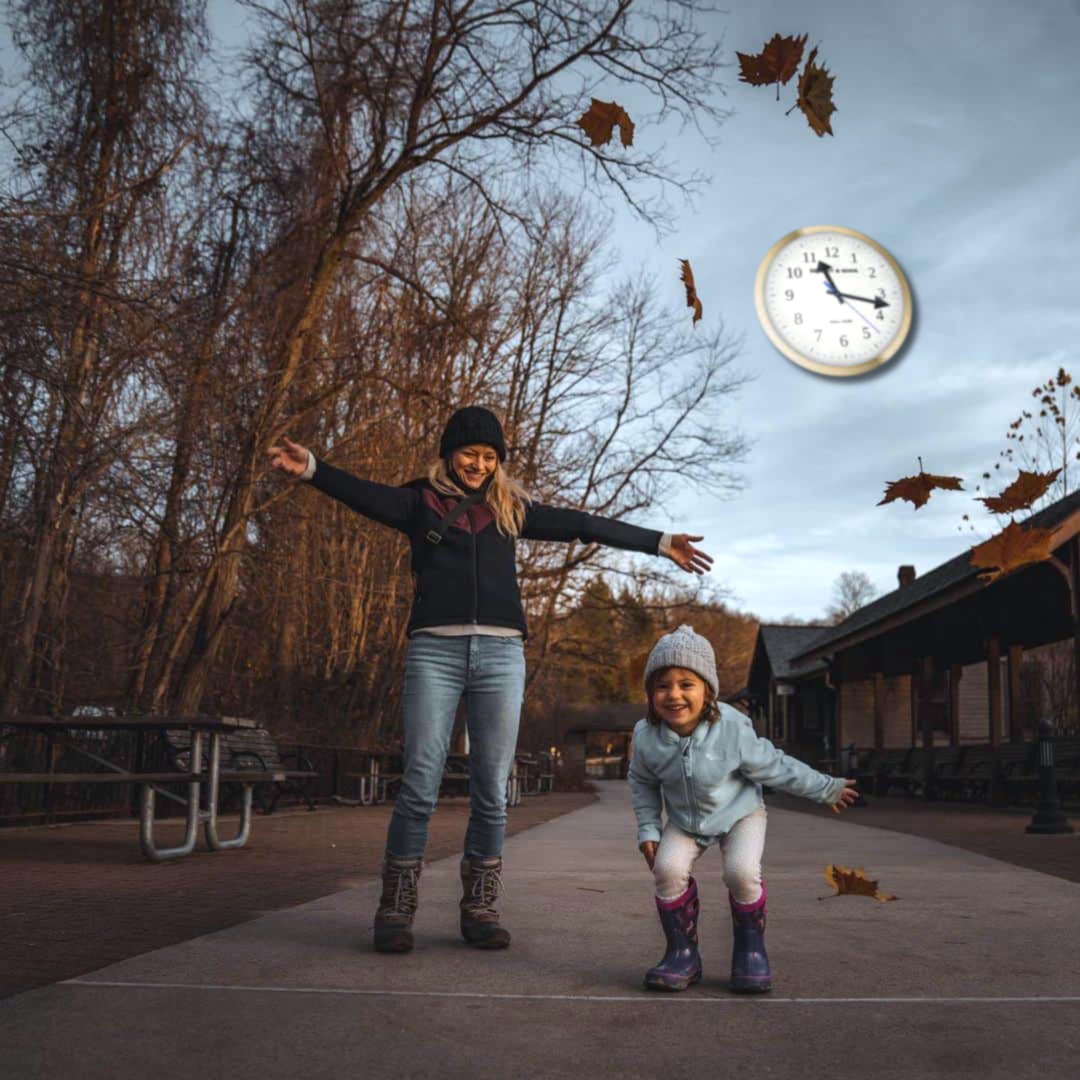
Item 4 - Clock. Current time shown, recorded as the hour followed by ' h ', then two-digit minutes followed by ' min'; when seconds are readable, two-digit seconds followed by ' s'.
11 h 17 min 23 s
